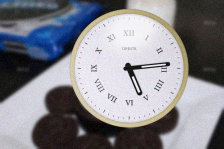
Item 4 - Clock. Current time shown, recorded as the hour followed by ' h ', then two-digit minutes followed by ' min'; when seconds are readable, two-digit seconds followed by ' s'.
5 h 14 min
